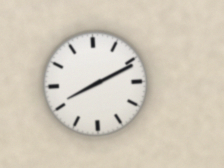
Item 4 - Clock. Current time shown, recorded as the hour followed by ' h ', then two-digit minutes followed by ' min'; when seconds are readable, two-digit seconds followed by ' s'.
8 h 11 min
